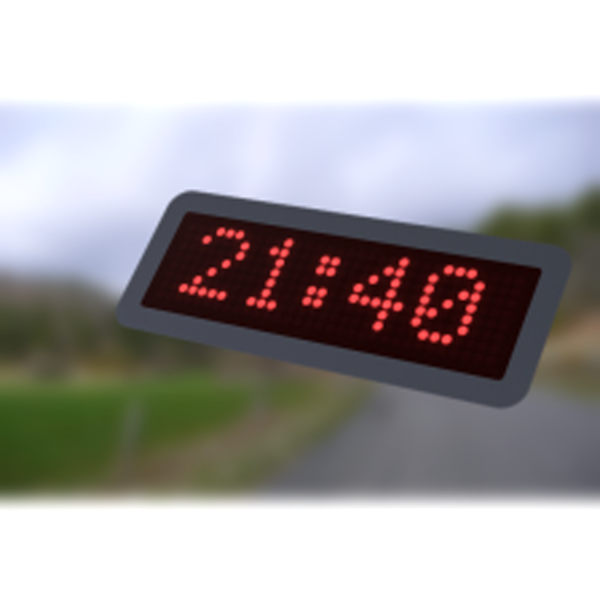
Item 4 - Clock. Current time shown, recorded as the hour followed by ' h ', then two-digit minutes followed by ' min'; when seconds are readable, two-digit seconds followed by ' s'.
21 h 40 min
